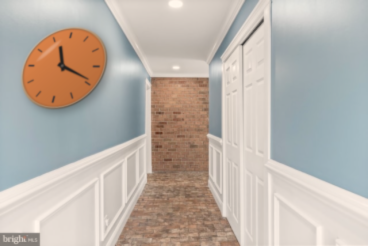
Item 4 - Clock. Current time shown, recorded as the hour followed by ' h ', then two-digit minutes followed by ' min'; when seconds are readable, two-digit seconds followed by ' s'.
11 h 19 min
